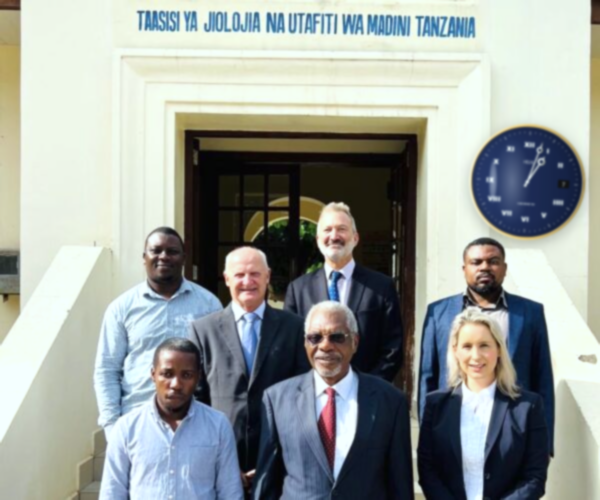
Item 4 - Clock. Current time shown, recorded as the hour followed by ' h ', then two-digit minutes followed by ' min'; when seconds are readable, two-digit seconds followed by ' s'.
1 h 03 min
